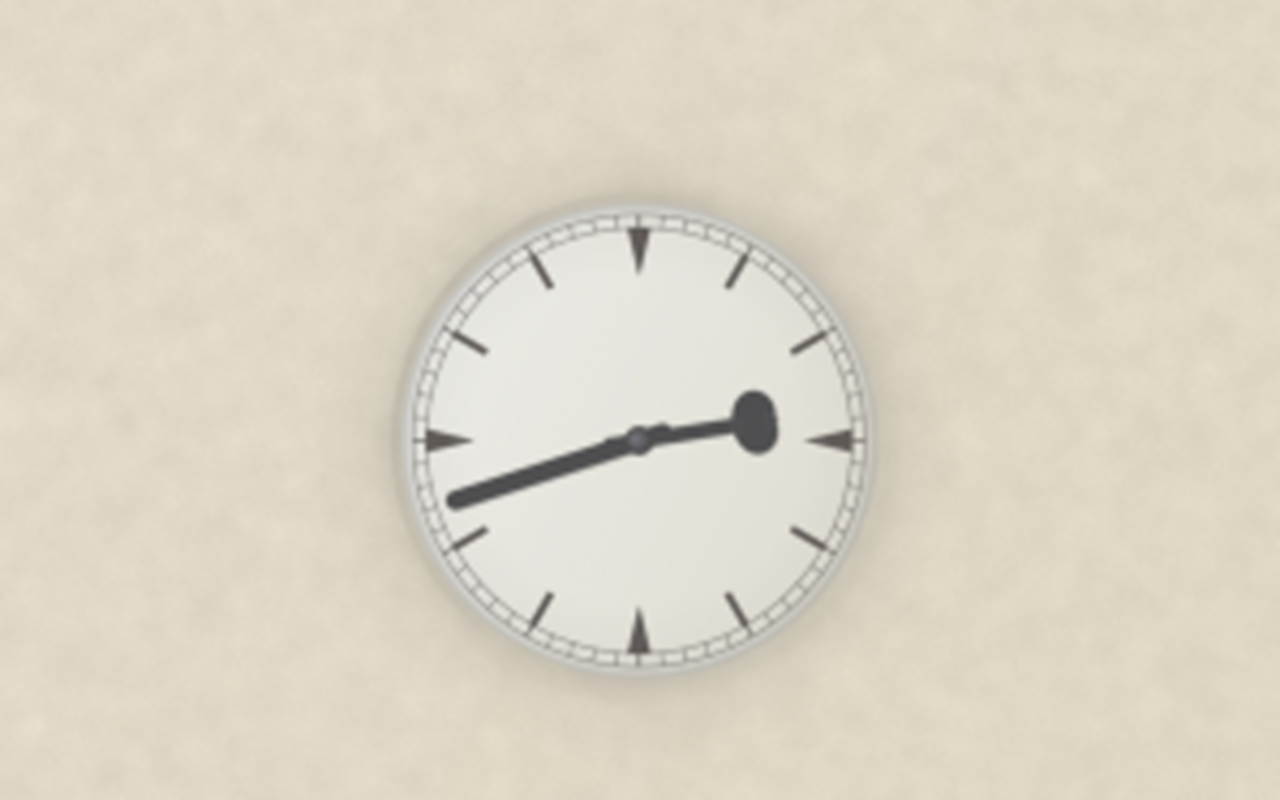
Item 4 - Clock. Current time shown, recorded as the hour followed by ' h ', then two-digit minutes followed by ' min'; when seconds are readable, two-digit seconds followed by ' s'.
2 h 42 min
